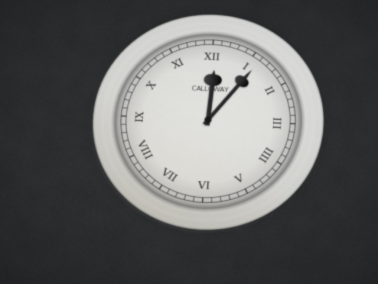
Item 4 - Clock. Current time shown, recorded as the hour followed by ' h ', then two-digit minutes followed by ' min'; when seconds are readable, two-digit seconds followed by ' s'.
12 h 06 min
